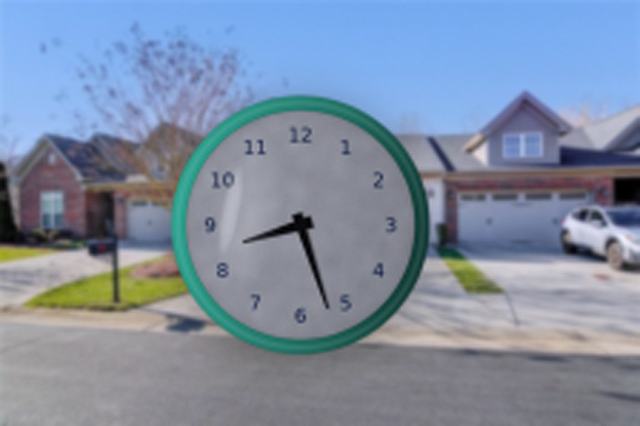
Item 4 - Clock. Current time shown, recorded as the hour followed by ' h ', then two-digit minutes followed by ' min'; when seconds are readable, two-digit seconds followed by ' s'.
8 h 27 min
